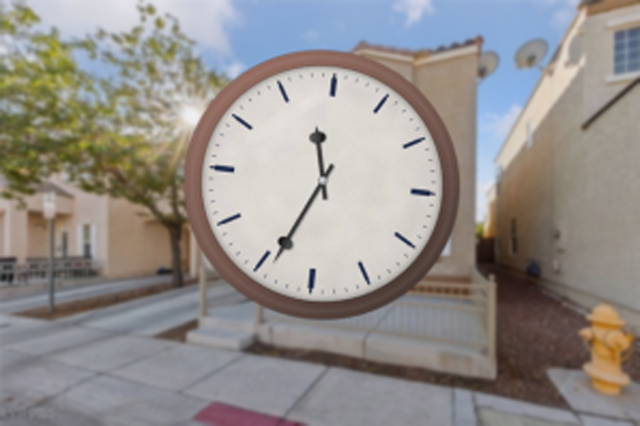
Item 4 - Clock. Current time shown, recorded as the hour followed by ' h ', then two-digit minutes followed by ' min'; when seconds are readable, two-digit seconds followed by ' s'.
11 h 34 min
